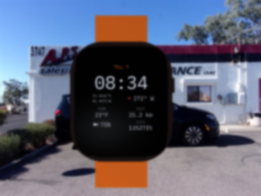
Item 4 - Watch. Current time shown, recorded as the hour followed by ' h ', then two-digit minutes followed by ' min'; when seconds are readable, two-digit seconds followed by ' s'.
8 h 34 min
